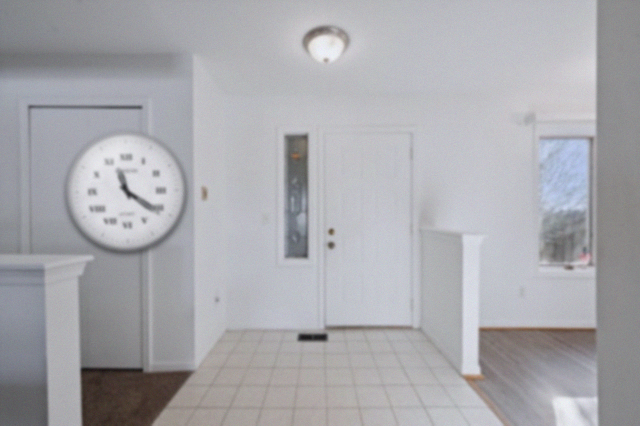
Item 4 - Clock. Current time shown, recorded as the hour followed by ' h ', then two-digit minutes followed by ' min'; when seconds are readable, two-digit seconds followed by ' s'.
11 h 21 min
